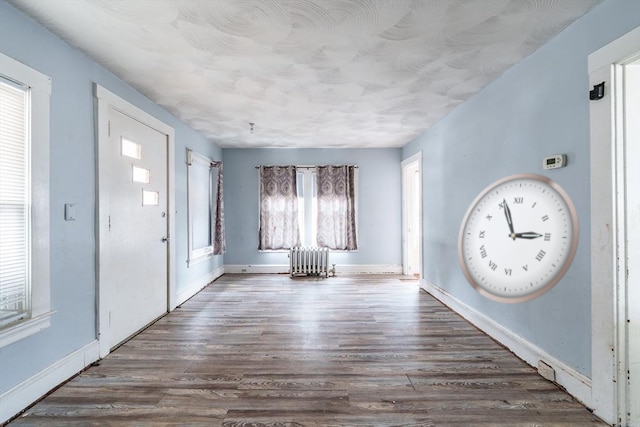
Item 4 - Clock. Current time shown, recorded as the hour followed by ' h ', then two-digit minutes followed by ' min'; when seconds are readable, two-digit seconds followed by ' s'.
2 h 56 min
